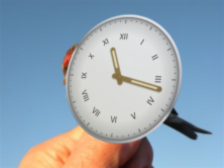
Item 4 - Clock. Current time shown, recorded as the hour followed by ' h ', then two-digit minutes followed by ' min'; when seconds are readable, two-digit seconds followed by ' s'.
11 h 17 min
